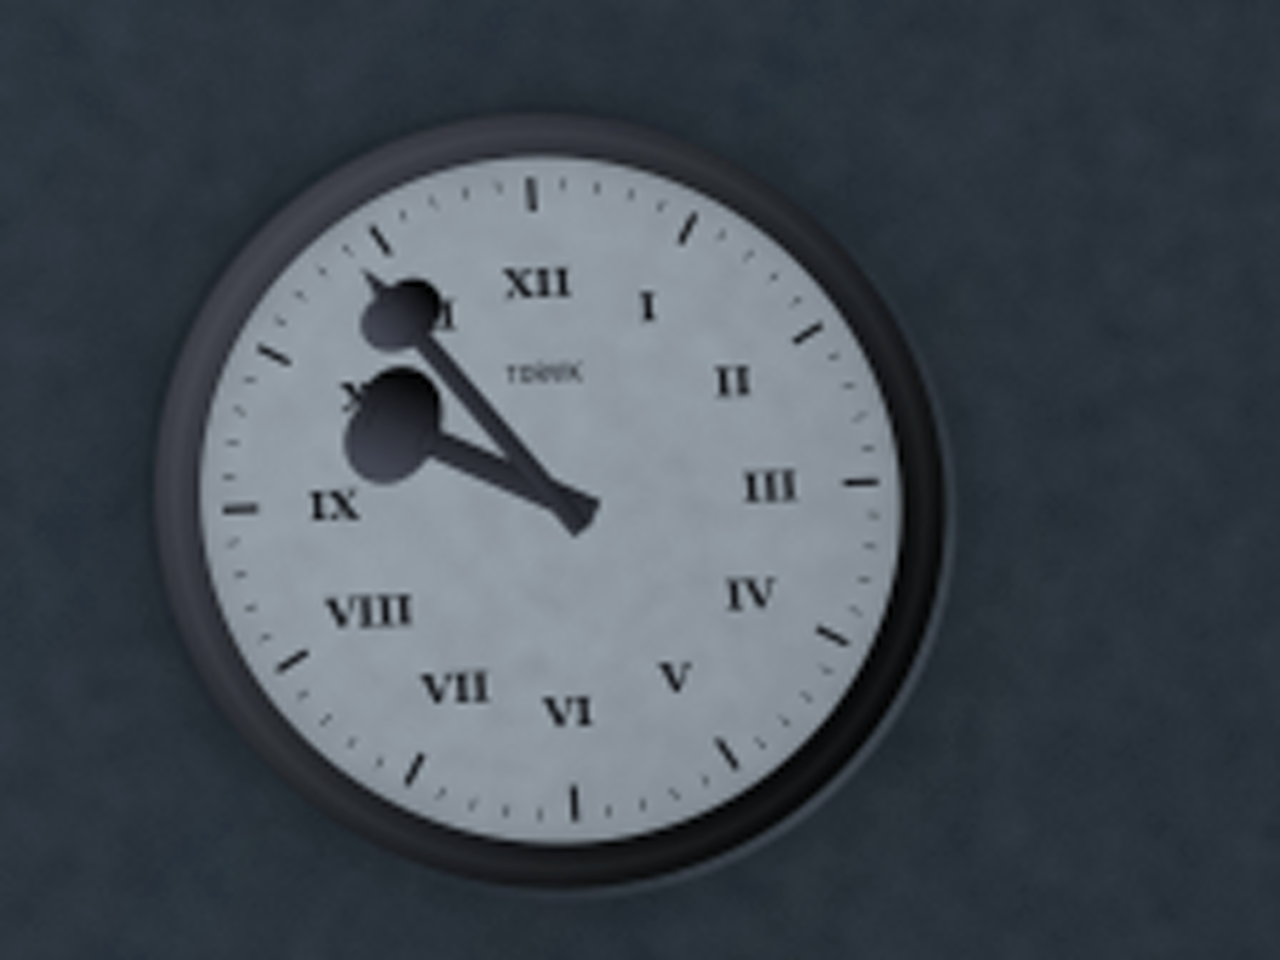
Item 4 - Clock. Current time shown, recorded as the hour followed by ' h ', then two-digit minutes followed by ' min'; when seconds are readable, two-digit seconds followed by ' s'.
9 h 54 min
